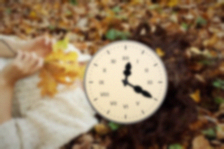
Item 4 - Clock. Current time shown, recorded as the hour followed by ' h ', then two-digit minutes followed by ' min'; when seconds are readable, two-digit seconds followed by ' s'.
12 h 20 min
